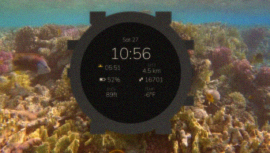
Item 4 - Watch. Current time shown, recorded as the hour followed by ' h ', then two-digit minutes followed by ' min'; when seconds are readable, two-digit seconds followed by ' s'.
10 h 56 min
